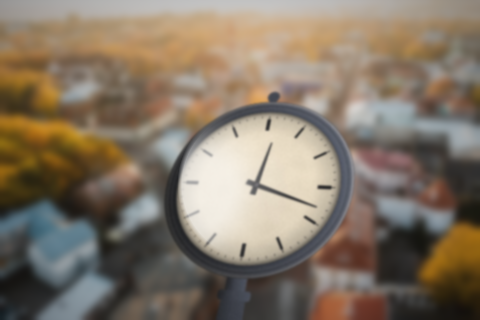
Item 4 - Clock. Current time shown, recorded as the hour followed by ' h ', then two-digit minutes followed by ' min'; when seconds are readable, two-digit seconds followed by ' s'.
12 h 18 min
